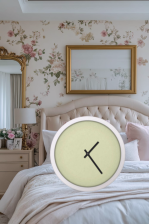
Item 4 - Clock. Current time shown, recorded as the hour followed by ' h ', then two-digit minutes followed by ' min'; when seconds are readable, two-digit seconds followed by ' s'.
1 h 24 min
